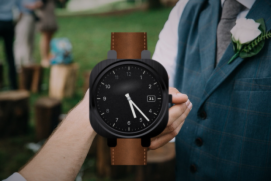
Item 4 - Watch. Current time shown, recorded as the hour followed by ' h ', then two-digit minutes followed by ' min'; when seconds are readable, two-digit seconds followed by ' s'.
5 h 23 min
